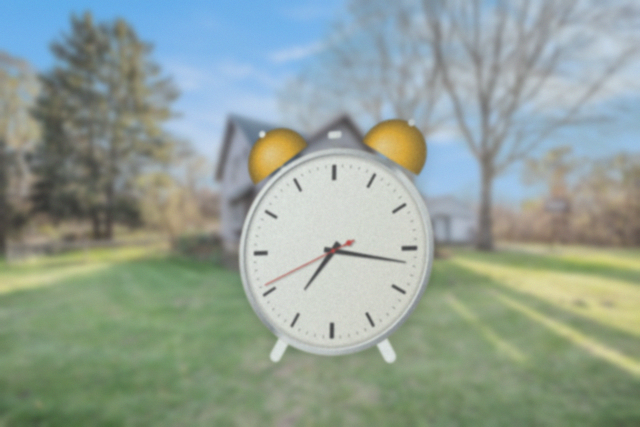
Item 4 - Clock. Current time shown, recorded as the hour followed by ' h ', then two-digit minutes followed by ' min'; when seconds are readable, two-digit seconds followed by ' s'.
7 h 16 min 41 s
